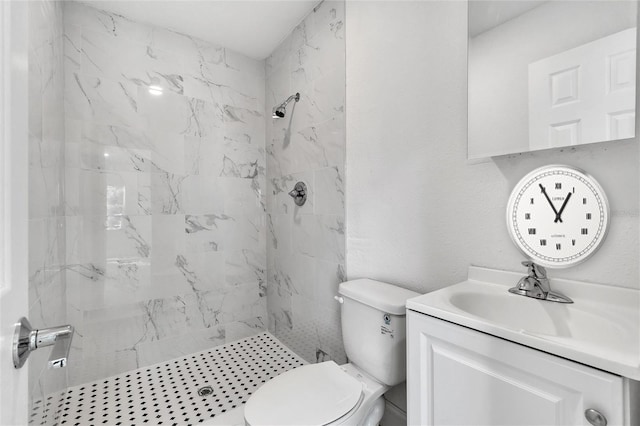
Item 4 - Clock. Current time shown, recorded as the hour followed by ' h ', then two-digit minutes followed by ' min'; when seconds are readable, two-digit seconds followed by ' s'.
12 h 55 min
